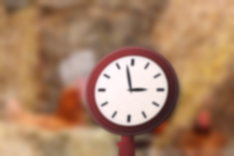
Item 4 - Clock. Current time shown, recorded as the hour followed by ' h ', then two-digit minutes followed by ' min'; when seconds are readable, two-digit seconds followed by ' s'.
2 h 58 min
